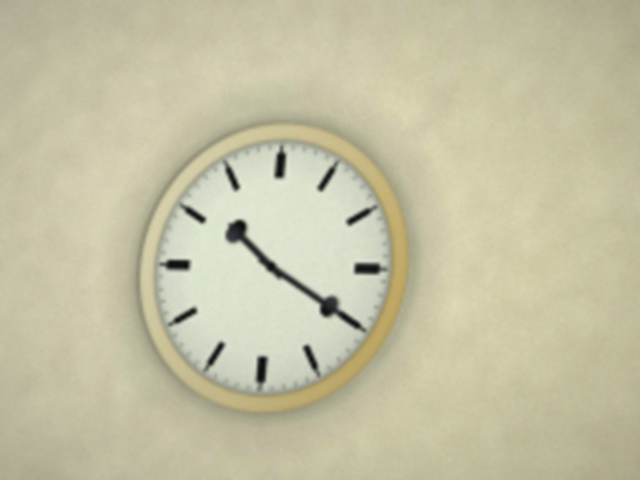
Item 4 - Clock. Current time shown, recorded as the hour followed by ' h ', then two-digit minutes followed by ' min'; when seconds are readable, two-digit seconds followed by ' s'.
10 h 20 min
